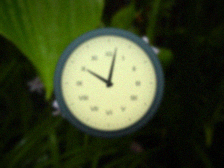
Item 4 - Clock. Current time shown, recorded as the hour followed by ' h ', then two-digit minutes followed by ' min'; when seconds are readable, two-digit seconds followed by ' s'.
10 h 02 min
